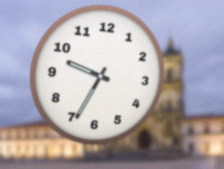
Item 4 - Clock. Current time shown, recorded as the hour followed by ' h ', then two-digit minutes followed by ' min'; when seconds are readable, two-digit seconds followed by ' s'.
9 h 34 min
